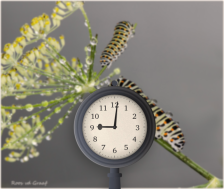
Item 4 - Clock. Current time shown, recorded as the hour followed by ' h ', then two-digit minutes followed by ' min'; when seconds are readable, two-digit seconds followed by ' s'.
9 h 01 min
